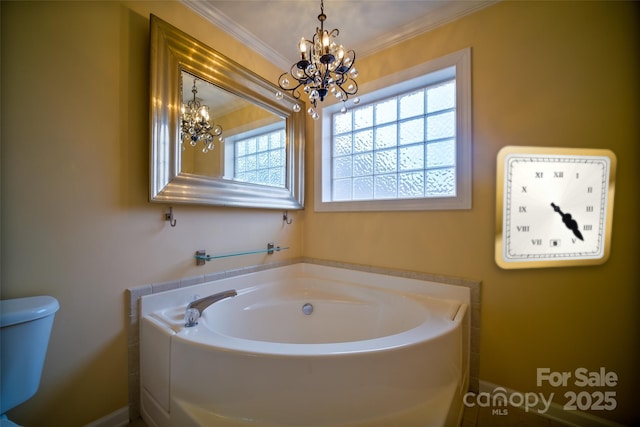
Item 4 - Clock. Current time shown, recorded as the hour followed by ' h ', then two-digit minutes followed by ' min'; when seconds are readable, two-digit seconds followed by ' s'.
4 h 23 min
